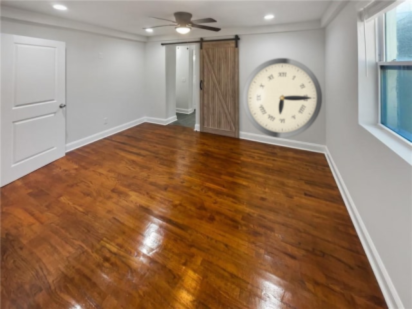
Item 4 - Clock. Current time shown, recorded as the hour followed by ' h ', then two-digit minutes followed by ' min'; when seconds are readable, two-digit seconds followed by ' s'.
6 h 15 min
